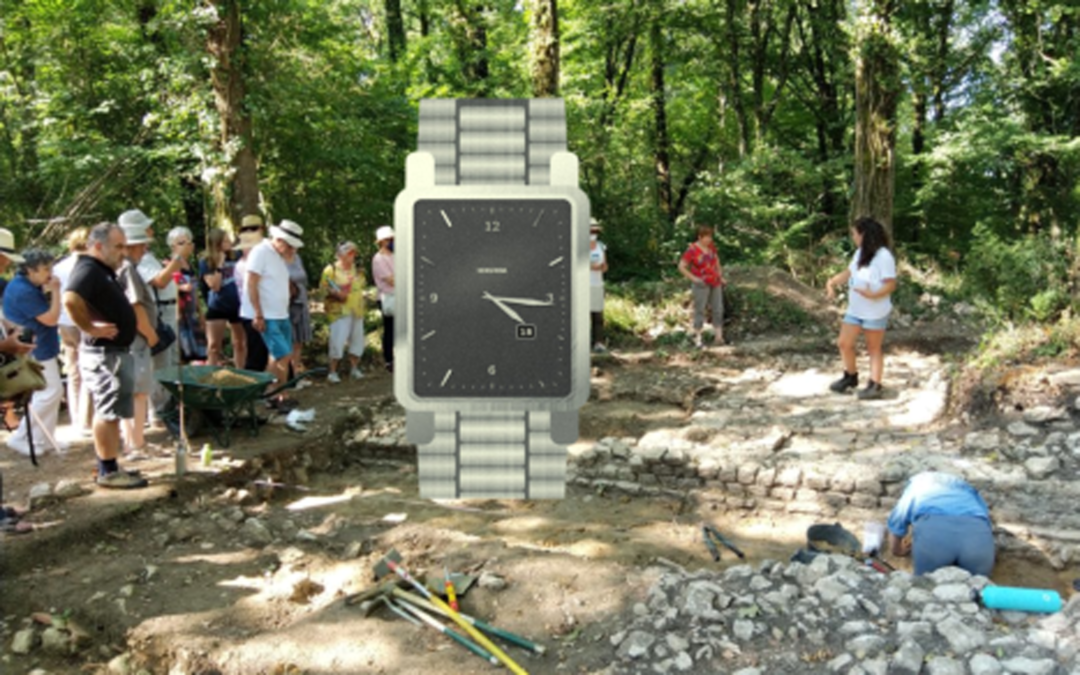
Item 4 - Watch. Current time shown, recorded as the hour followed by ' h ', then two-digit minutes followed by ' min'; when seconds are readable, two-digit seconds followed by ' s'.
4 h 16 min
